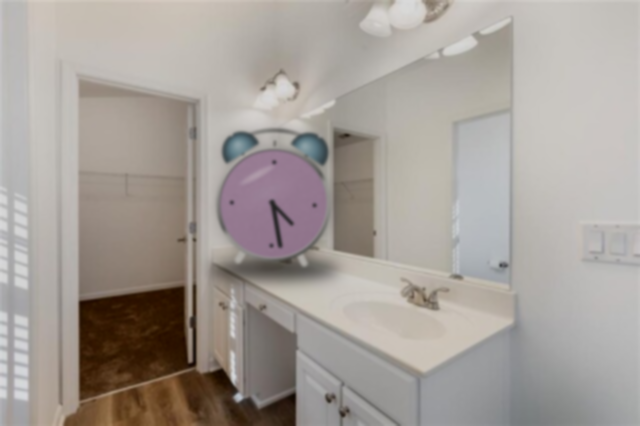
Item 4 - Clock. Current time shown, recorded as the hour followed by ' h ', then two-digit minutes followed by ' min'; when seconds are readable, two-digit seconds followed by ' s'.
4 h 28 min
